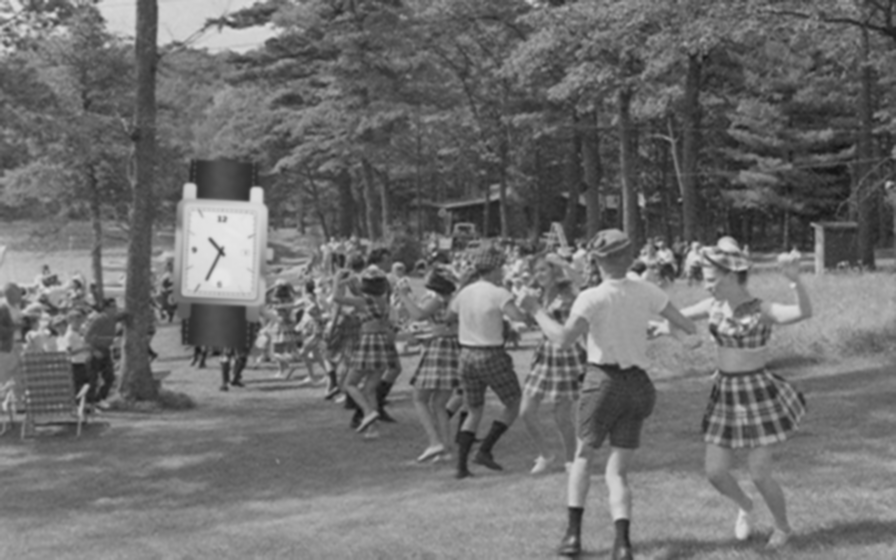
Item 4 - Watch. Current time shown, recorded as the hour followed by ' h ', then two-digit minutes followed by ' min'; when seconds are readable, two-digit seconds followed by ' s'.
10 h 34 min
